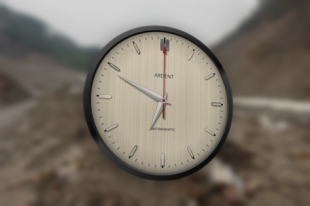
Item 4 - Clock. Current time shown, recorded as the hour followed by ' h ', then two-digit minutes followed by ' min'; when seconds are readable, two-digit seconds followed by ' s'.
6 h 49 min 00 s
